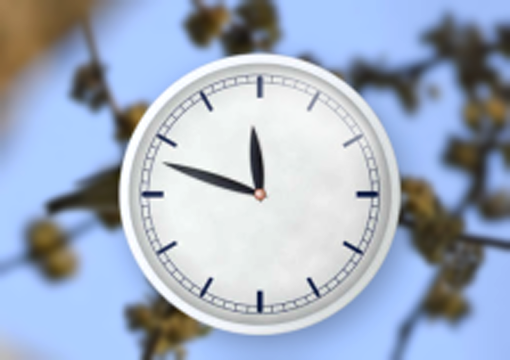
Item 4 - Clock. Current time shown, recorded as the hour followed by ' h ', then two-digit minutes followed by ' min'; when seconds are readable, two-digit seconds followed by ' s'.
11 h 48 min
